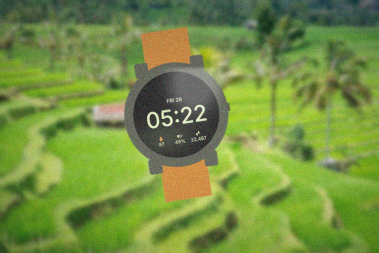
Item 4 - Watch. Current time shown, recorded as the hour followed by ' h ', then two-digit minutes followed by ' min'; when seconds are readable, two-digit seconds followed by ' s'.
5 h 22 min
